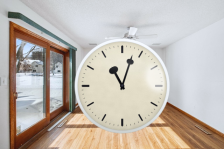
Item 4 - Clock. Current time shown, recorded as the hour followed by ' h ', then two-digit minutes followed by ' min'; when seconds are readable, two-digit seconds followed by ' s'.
11 h 03 min
